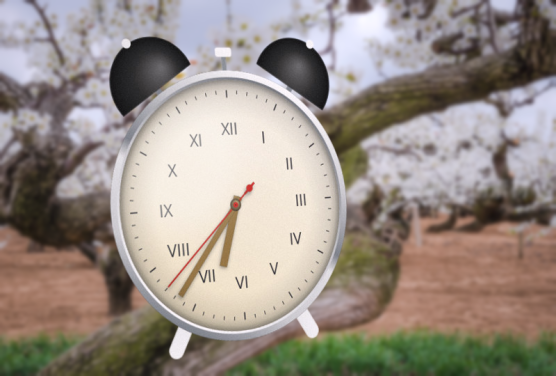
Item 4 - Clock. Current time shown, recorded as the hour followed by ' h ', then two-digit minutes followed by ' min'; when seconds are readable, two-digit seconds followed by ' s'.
6 h 36 min 38 s
